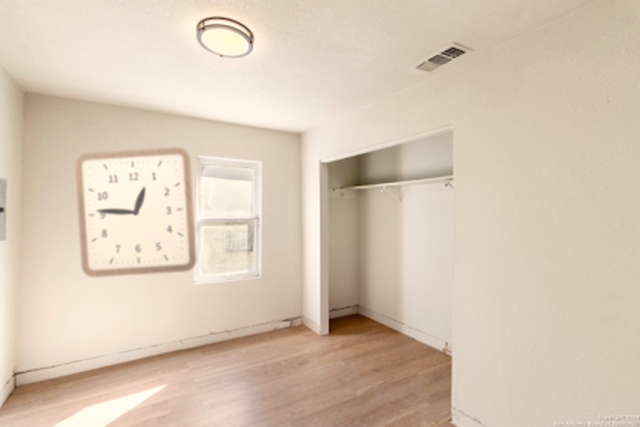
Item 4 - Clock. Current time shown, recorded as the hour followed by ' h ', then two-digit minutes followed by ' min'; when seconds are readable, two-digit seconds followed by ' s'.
12 h 46 min
